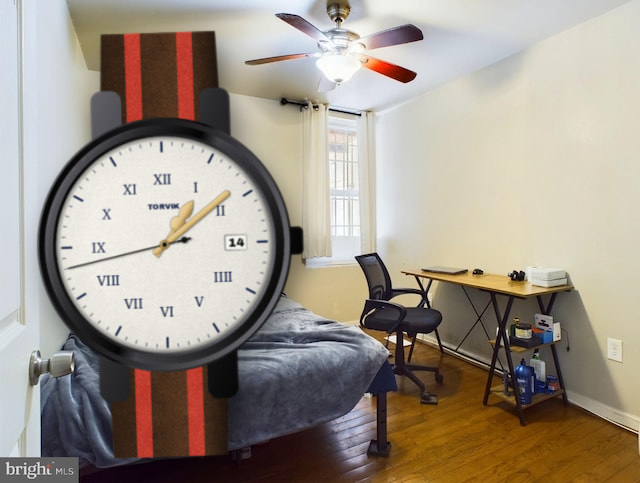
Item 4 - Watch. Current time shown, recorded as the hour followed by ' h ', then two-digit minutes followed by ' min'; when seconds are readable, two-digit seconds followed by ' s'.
1 h 08 min 43 s
